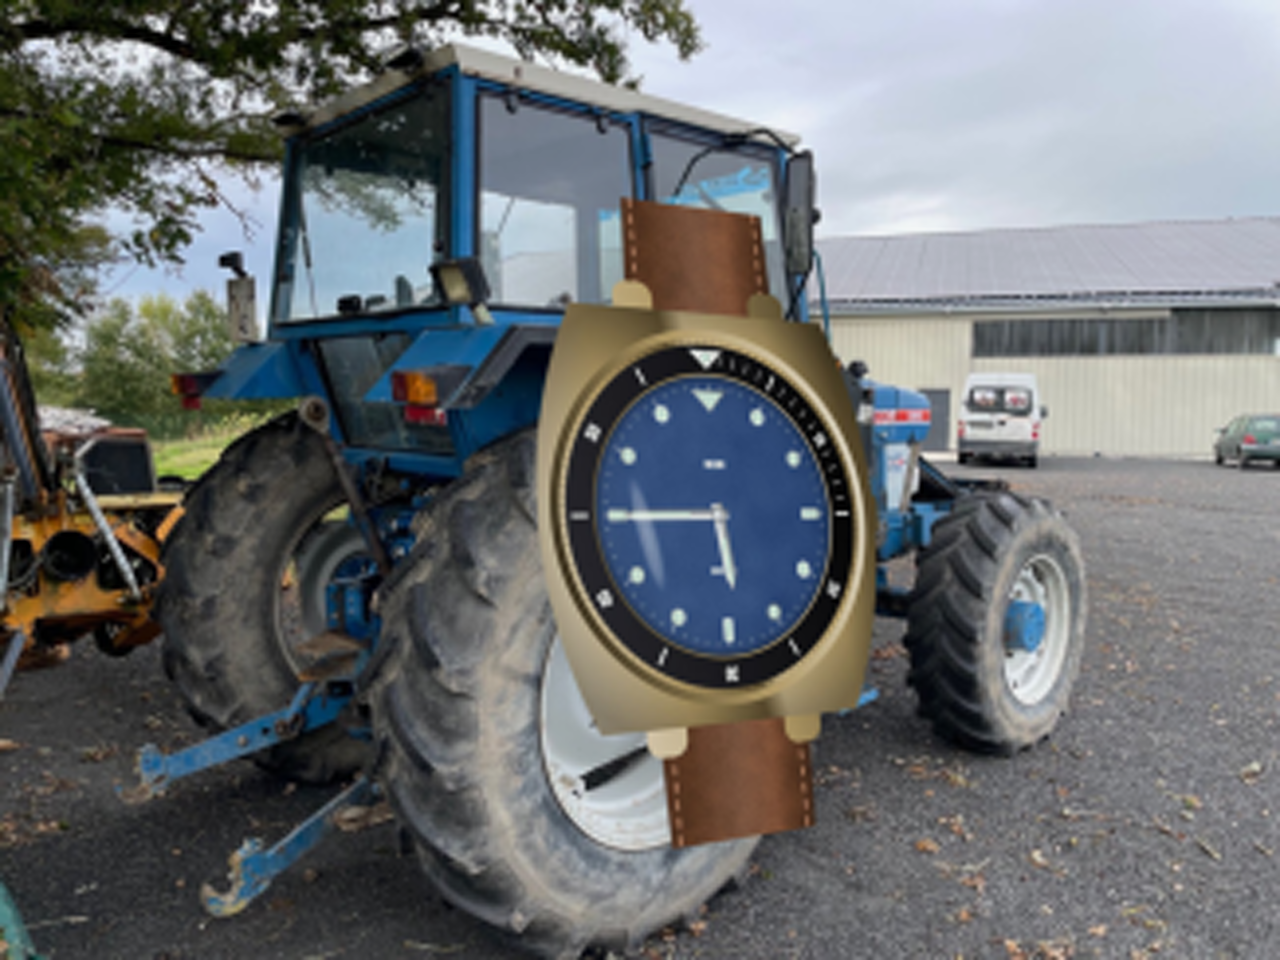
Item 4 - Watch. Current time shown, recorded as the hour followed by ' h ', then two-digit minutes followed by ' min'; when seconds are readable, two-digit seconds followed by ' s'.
5 h 45 min
